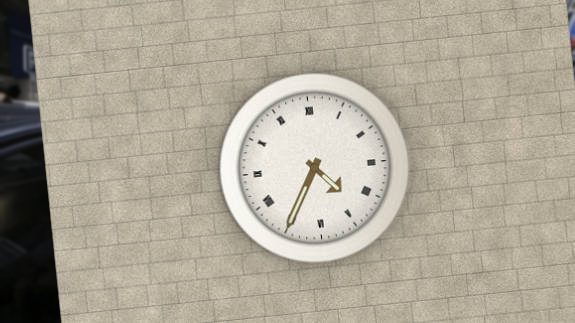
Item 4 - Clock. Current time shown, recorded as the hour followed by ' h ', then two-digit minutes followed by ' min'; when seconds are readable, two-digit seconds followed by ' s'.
4 h 35 min
